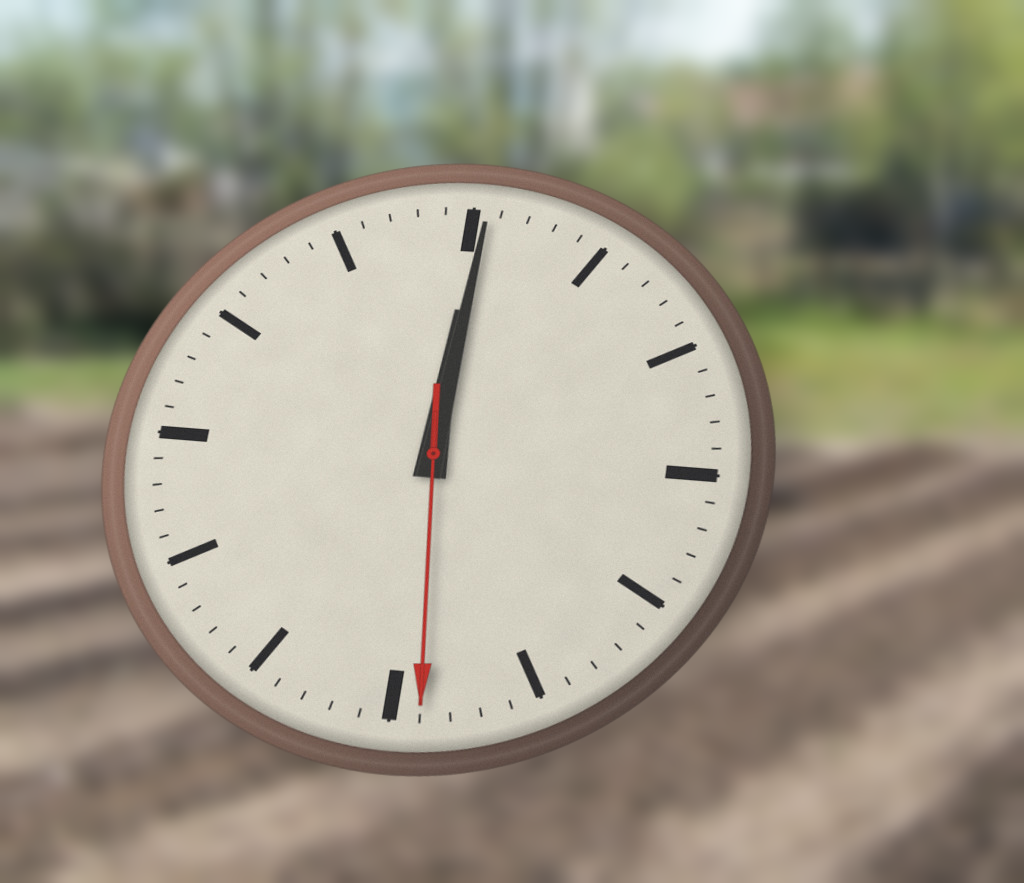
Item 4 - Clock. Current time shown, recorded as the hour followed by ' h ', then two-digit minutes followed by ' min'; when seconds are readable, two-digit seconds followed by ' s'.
12 h 00 min 29 s
